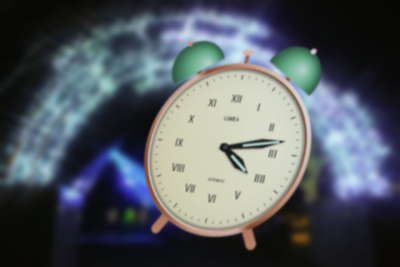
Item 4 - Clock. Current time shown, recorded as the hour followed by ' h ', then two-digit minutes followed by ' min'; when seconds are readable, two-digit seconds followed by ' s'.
4 h 13 min
